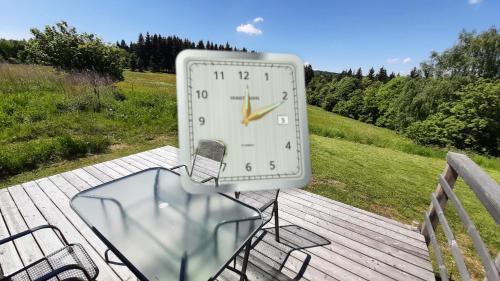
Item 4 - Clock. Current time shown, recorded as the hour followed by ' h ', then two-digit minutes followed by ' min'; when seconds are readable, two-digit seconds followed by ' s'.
12 h 11 min
